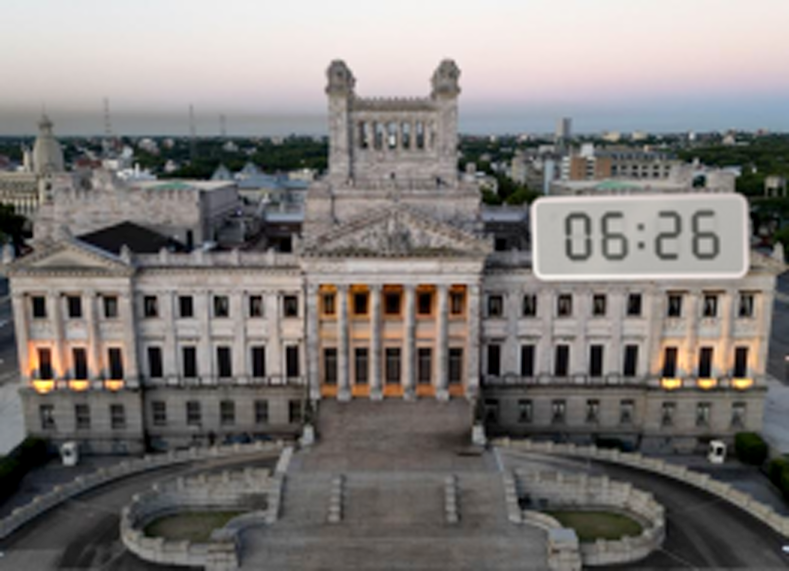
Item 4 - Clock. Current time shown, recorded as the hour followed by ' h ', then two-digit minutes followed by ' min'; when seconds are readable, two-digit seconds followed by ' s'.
6 h 26 min
